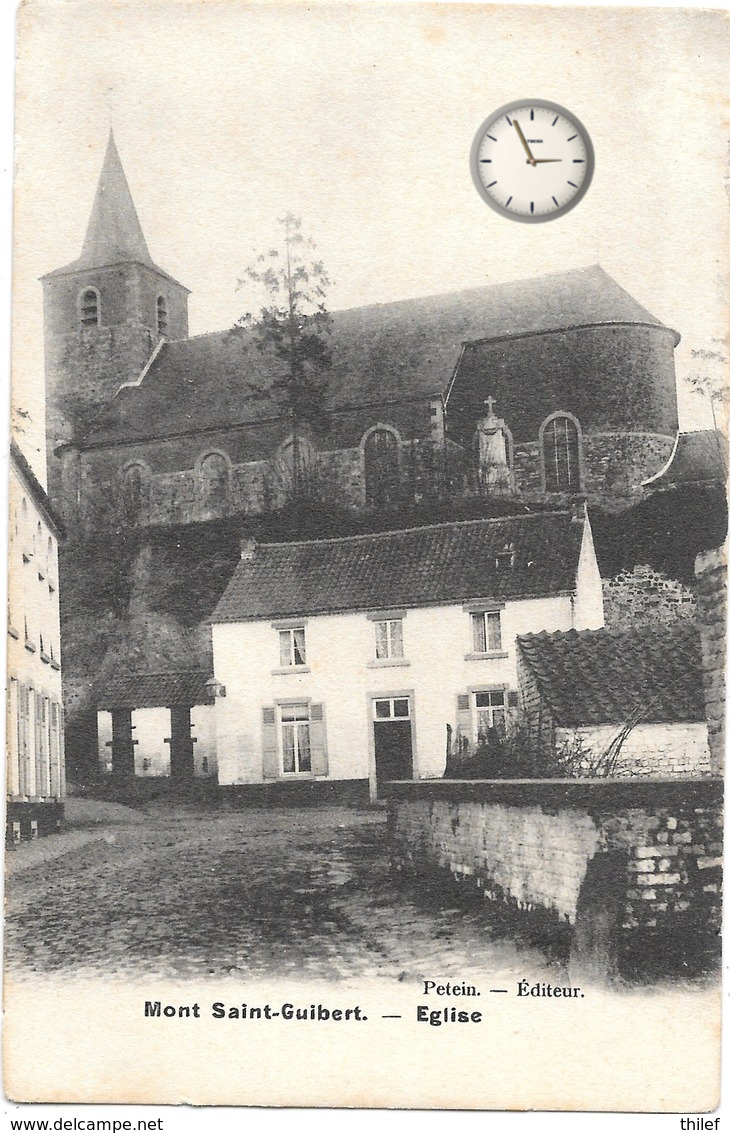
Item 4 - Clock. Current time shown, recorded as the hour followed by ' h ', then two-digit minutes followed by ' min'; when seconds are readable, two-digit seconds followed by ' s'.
2 h 56 min
